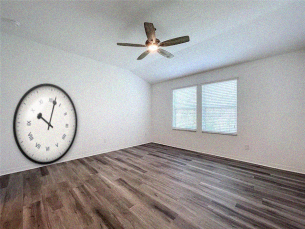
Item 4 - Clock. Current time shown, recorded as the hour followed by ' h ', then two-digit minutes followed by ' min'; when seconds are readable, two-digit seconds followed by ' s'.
10 h 02 min
